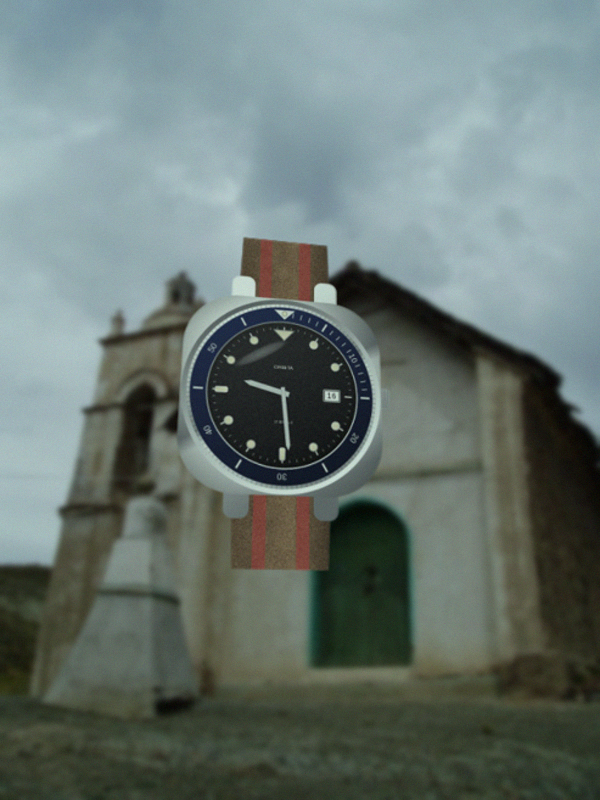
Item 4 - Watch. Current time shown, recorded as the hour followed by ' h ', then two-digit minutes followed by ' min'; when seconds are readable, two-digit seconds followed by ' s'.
9 h 29 min
